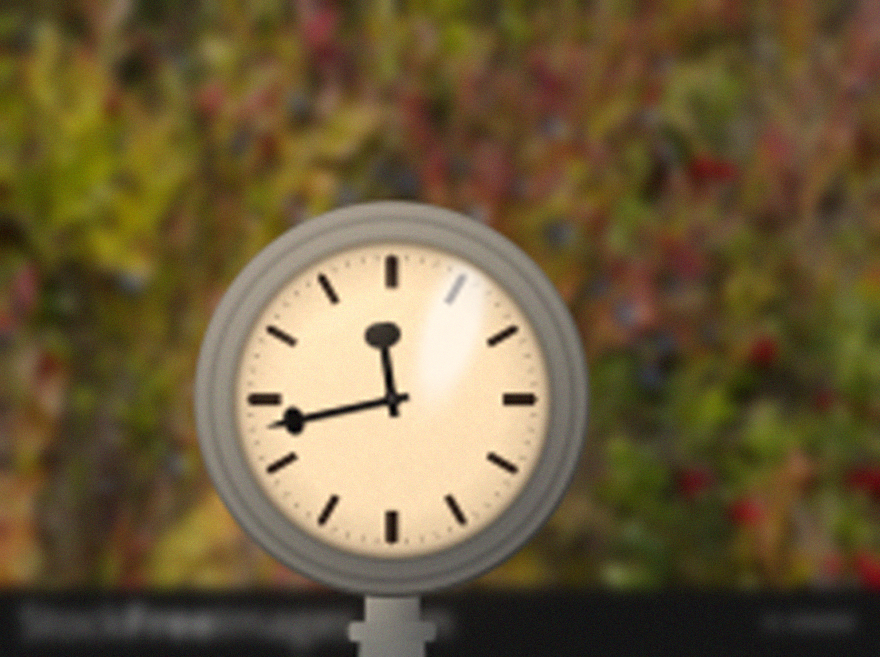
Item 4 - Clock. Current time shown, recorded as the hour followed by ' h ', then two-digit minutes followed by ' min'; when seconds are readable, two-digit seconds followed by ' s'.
11 h 43 min
